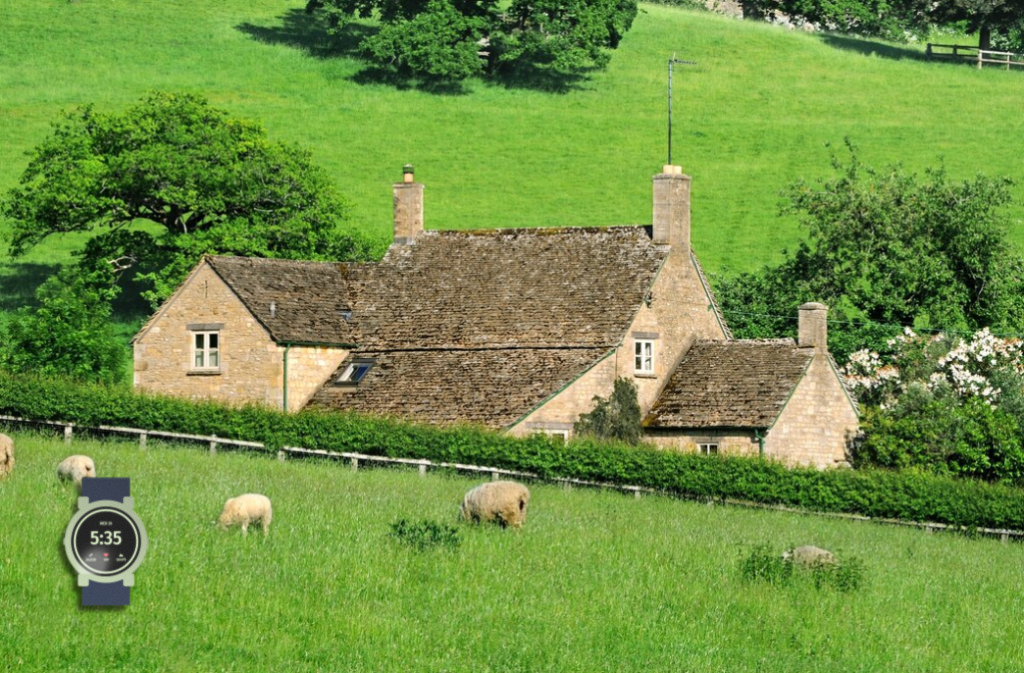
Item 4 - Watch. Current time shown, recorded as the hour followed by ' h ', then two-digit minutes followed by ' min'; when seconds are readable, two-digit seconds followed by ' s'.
5 h 35 min
